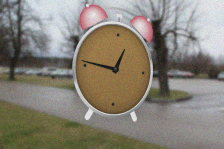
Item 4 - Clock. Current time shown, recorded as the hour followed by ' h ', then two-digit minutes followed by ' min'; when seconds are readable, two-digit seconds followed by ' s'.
12 h 46 min
